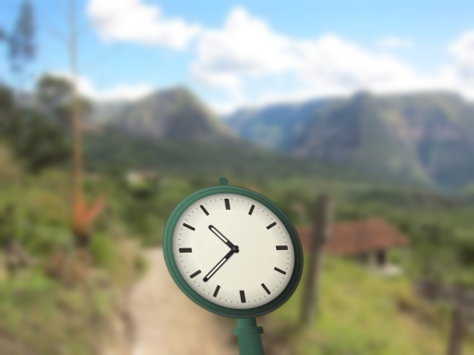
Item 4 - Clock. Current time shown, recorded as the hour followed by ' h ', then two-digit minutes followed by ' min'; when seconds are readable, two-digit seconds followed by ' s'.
10 h 38 min
